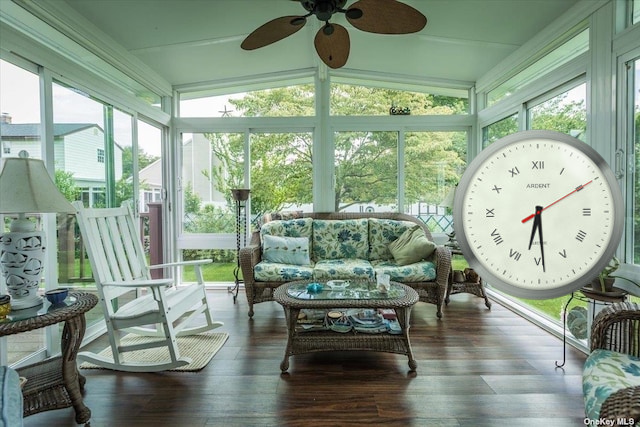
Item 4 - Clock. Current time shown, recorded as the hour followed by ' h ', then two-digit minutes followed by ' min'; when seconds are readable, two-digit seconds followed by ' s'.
6 h 29 min 10 s
